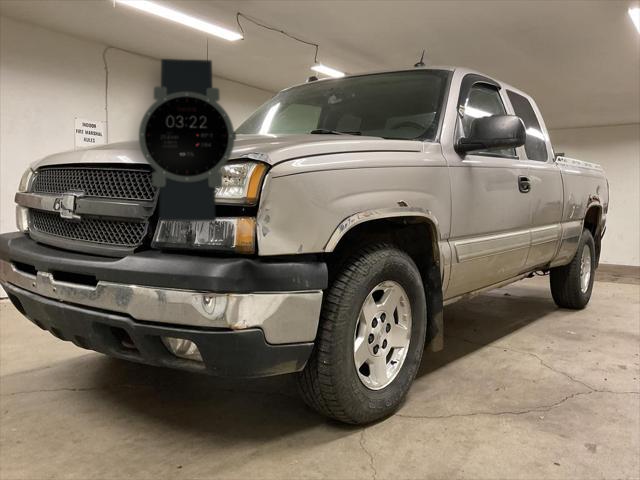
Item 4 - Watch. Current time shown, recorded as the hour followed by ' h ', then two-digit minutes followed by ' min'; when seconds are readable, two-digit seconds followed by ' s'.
3 h 22 min
